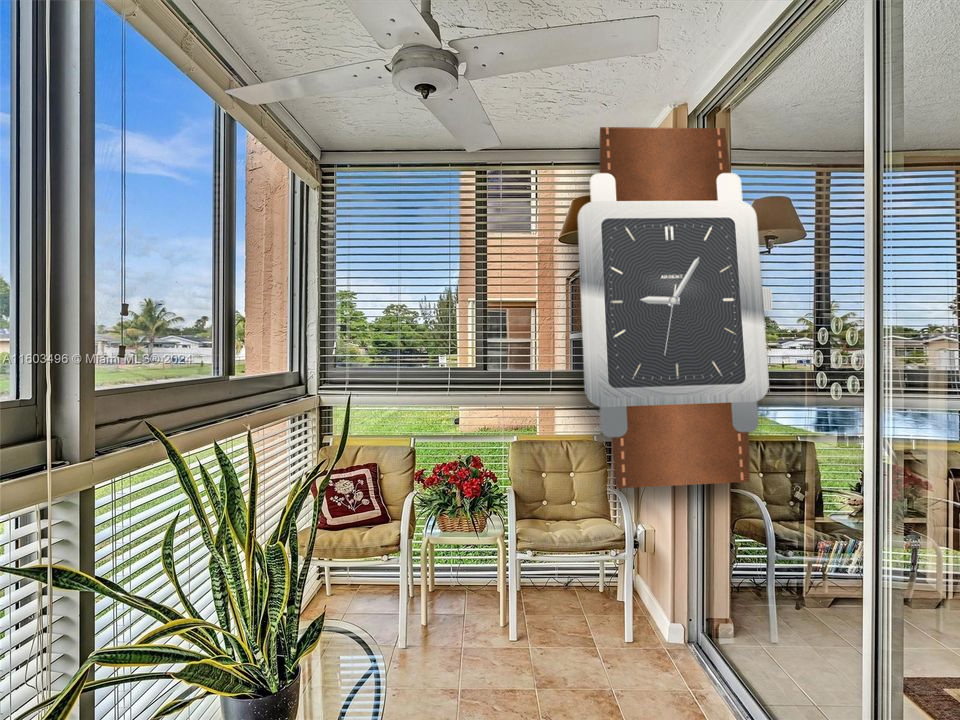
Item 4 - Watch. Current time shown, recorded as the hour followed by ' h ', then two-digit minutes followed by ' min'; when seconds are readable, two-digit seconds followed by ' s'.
9 h 05 min 32 s
